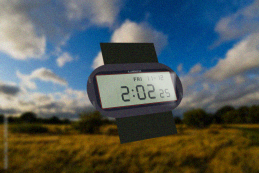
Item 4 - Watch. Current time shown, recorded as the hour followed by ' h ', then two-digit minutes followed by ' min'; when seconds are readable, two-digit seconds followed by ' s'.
2 h 02 min 25 s
